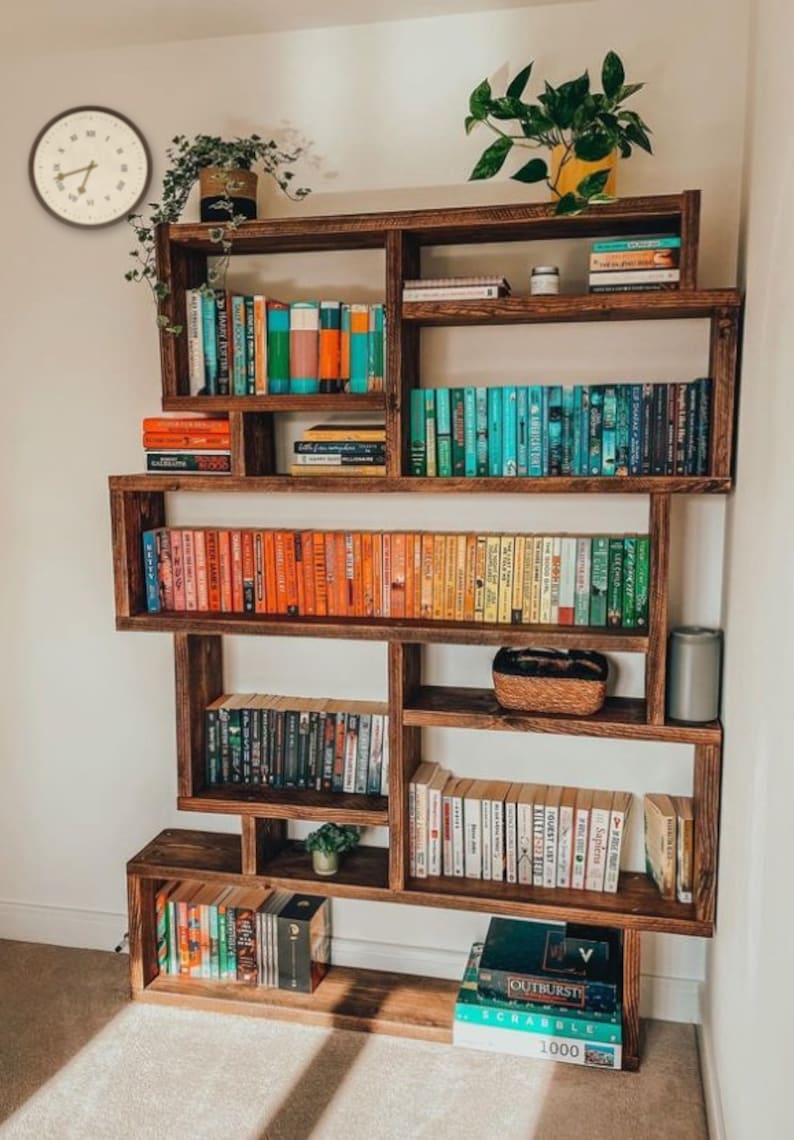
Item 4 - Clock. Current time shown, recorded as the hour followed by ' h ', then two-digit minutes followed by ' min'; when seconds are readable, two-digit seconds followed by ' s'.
6 h 42 min
